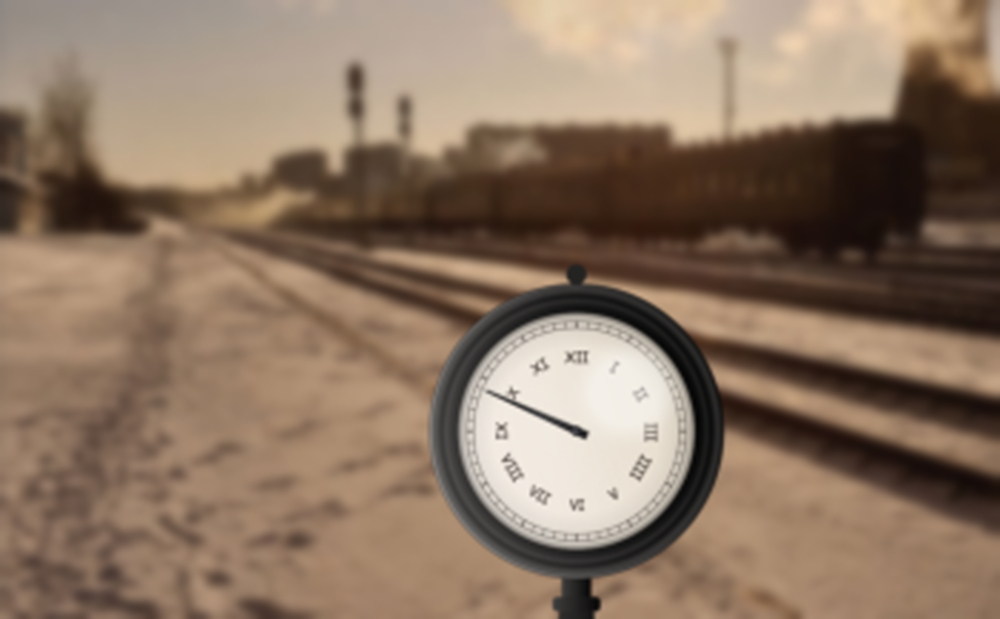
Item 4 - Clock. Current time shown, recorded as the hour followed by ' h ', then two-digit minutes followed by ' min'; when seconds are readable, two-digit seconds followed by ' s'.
9 h 49 min
